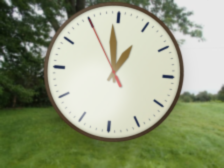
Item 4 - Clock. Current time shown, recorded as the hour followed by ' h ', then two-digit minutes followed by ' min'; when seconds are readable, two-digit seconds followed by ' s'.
12 h 58 min 55 s
